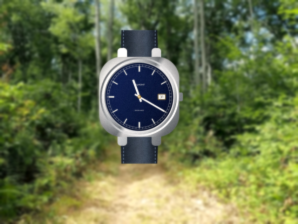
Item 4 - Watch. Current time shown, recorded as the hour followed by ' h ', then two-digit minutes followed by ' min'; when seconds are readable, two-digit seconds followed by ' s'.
11 h 20 min
